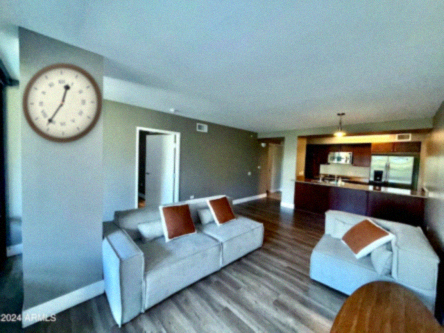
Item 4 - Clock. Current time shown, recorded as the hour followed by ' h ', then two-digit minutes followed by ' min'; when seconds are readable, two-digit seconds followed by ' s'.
12 h 36 min
